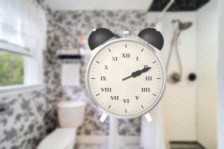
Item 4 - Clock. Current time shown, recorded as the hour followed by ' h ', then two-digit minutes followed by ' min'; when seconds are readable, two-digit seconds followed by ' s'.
2 h 11 min
